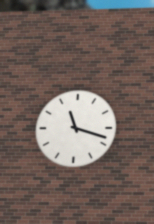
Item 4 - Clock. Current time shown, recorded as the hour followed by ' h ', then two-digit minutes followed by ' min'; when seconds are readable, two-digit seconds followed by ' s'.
11 h 18 min
